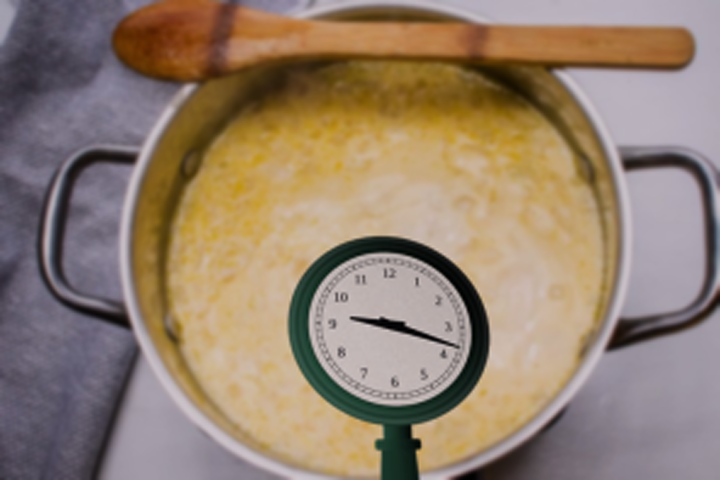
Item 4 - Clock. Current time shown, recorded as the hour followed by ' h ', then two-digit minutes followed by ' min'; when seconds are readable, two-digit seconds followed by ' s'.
9 h 18 min
